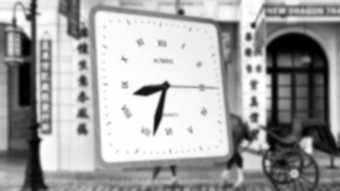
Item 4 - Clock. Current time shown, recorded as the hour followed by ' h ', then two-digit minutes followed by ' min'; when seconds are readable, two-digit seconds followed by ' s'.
8 h 33 min 15 s
